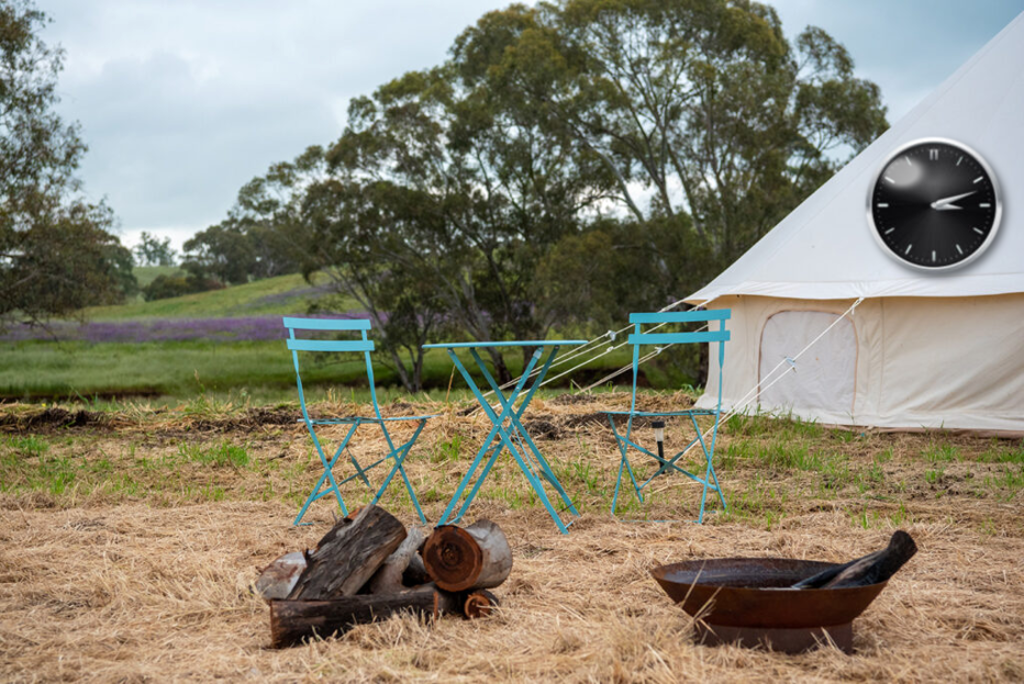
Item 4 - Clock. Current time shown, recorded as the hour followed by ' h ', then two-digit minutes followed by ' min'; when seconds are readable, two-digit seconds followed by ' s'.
3 h 12 min
